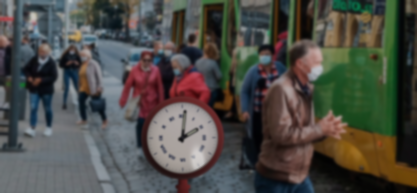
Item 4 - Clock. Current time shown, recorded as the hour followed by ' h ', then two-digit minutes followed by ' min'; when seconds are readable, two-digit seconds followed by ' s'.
2 h 01 min
